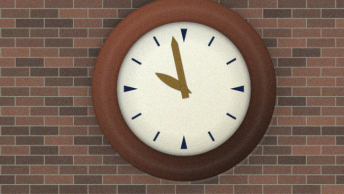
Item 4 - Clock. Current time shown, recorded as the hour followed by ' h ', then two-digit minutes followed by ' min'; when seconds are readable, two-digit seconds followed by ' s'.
9 h 58 min
